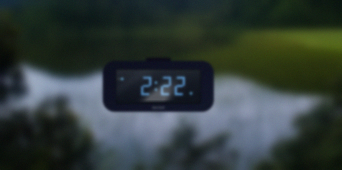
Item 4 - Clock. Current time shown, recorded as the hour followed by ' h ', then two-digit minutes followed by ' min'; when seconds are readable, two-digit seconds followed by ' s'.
2 h 22 min
